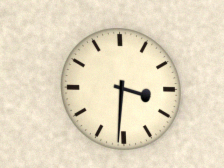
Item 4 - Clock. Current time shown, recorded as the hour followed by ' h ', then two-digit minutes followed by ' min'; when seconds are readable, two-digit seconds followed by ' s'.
3 h 31 min
